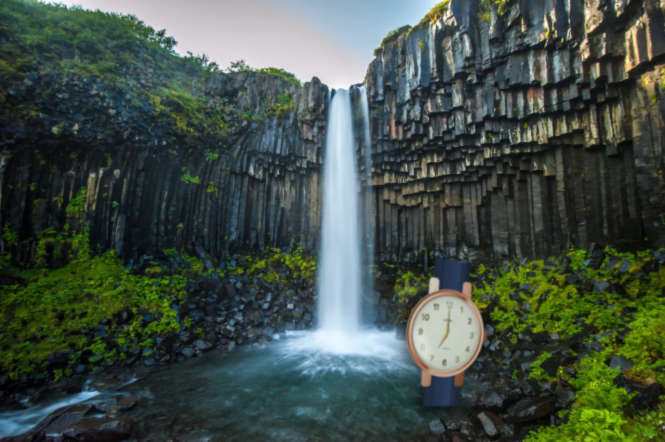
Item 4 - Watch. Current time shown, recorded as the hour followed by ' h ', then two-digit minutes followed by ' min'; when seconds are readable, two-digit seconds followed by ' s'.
7 h 00 min
